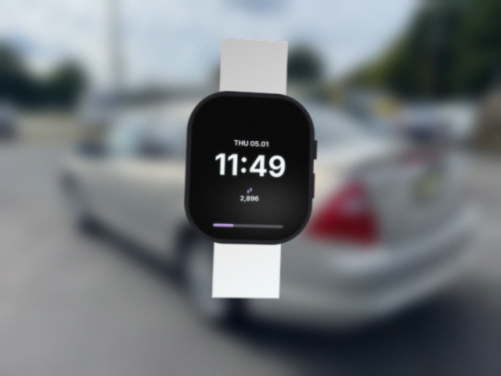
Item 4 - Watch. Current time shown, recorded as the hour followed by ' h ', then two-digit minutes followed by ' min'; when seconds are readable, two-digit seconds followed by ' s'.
11 h 49 min
